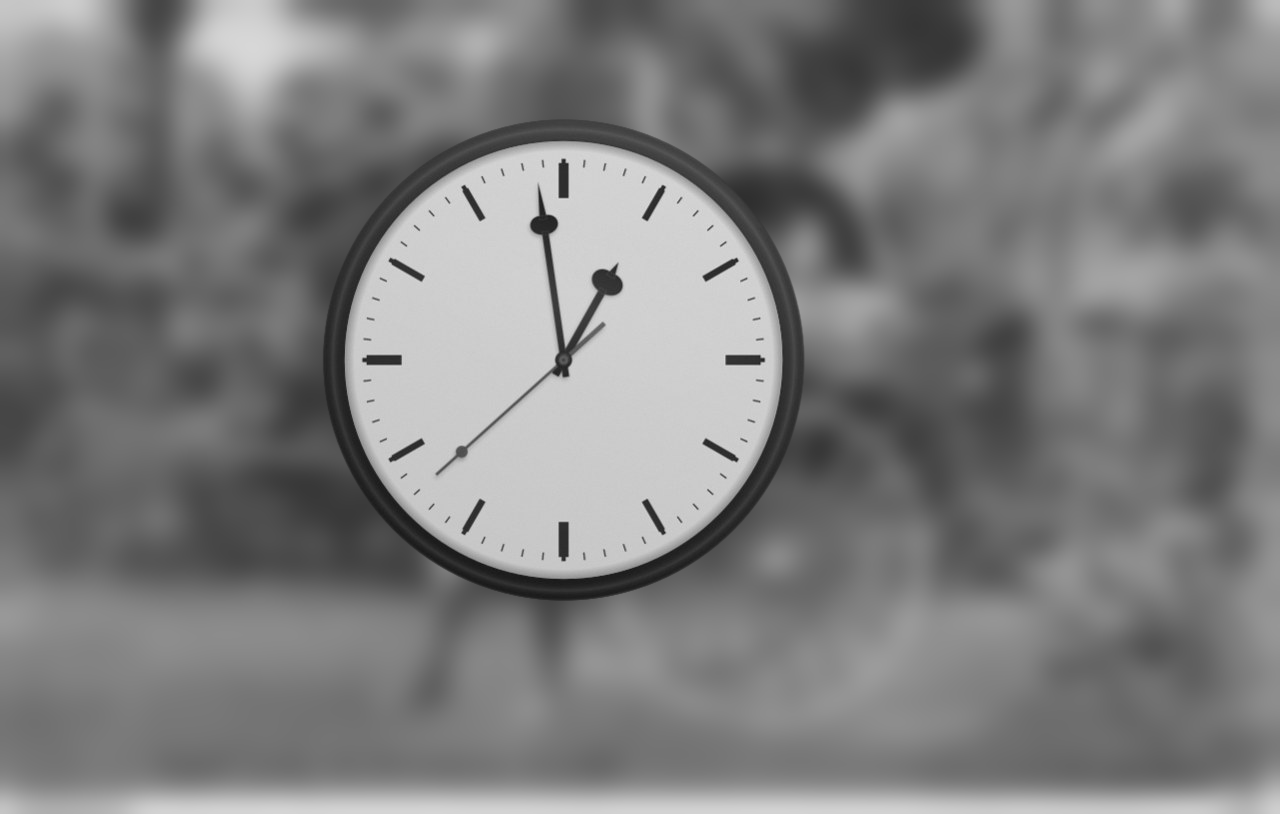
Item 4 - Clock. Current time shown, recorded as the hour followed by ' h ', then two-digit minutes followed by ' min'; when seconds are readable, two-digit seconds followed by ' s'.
12 h 58 min 38 s
